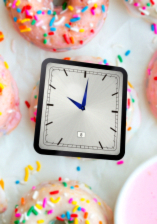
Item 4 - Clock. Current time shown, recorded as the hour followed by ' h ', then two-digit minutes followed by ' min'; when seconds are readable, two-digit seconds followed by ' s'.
10 h 01 min
